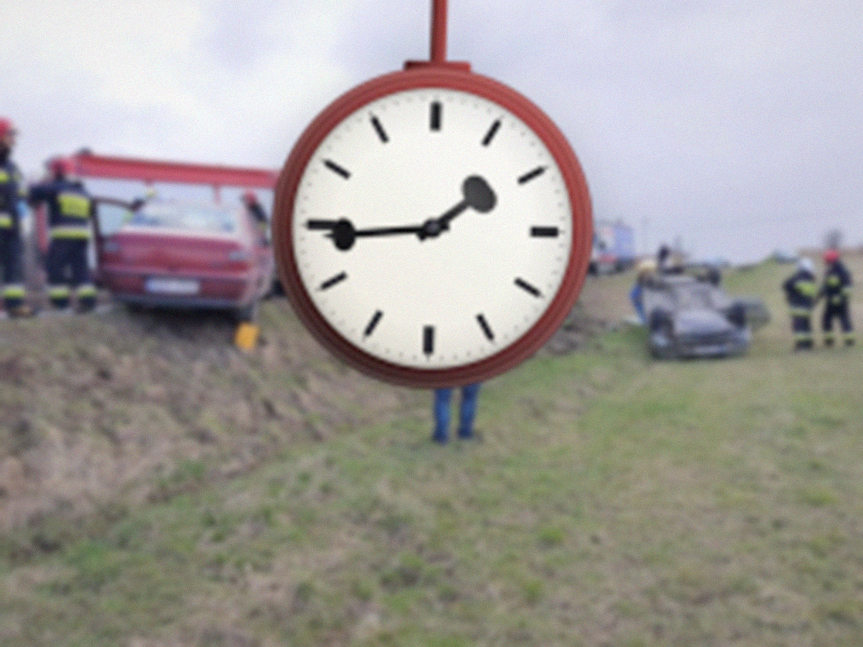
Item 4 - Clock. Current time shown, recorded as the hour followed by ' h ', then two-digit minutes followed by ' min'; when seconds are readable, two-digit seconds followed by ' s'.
1 h 44 min
